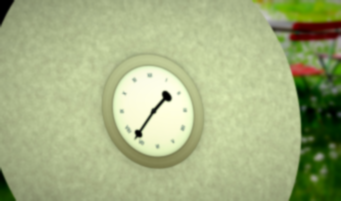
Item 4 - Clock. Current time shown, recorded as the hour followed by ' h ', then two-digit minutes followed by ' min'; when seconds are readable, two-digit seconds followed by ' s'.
1 h 37 min
